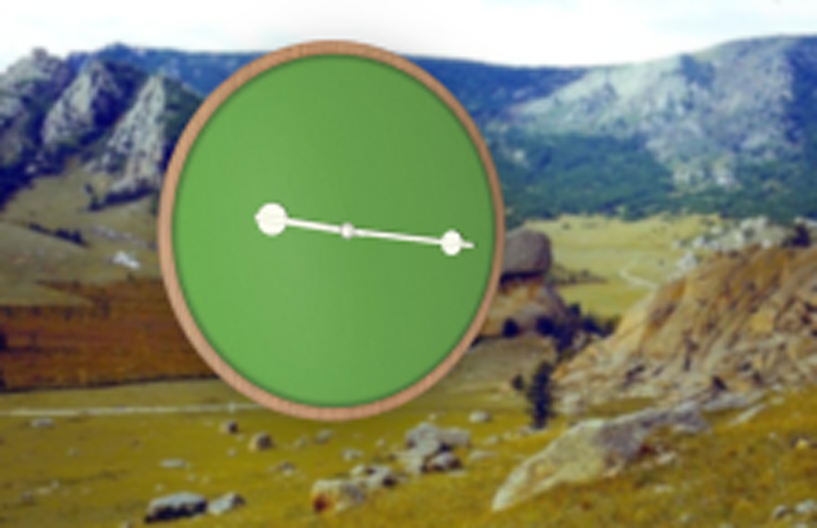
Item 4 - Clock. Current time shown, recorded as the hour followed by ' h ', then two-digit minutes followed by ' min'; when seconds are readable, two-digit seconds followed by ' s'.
9 h 16 min
